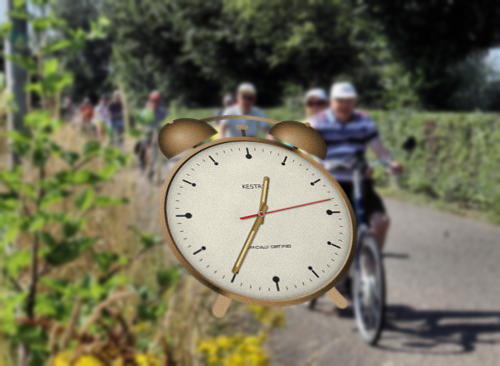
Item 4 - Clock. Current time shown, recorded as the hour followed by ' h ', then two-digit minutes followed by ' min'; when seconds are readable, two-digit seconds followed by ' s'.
12 h 35 min 13 s
